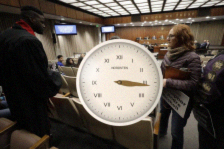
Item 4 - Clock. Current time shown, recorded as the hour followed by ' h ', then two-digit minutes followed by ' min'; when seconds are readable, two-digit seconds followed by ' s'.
3 h 16 min
